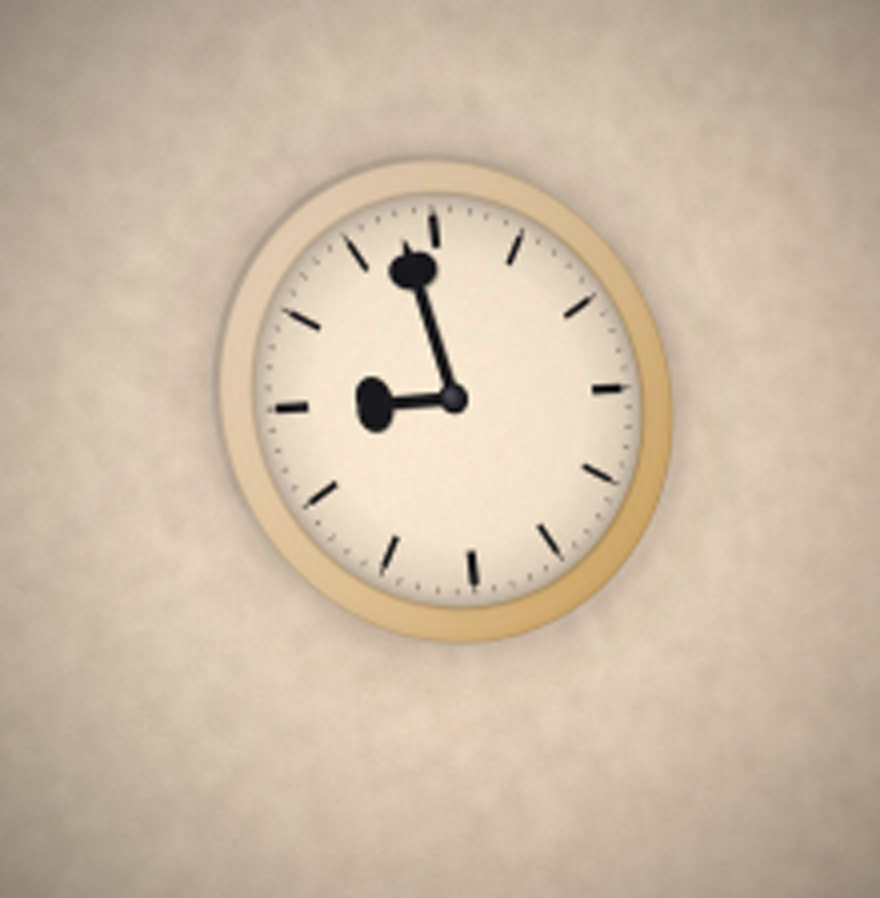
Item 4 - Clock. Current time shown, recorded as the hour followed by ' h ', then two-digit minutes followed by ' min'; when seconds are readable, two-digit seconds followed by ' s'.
8 h 58 min
